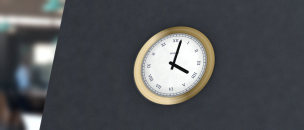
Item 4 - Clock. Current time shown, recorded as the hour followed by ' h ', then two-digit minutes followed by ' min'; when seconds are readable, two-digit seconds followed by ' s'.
4 h 02 min
